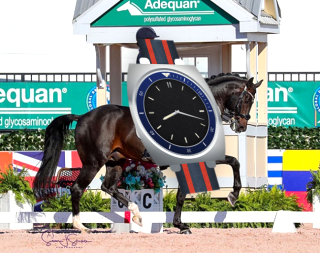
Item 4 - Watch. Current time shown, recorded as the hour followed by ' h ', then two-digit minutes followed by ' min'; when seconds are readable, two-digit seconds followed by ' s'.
8 h 18 min
